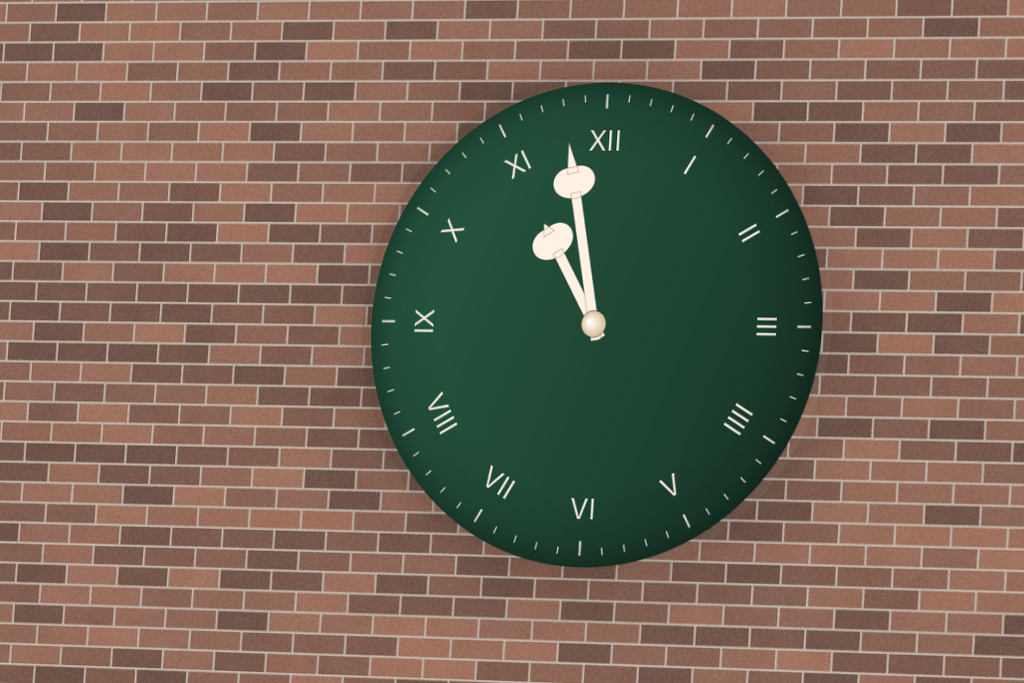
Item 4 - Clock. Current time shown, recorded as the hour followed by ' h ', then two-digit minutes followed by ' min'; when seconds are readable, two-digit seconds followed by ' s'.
10 h 58 min
